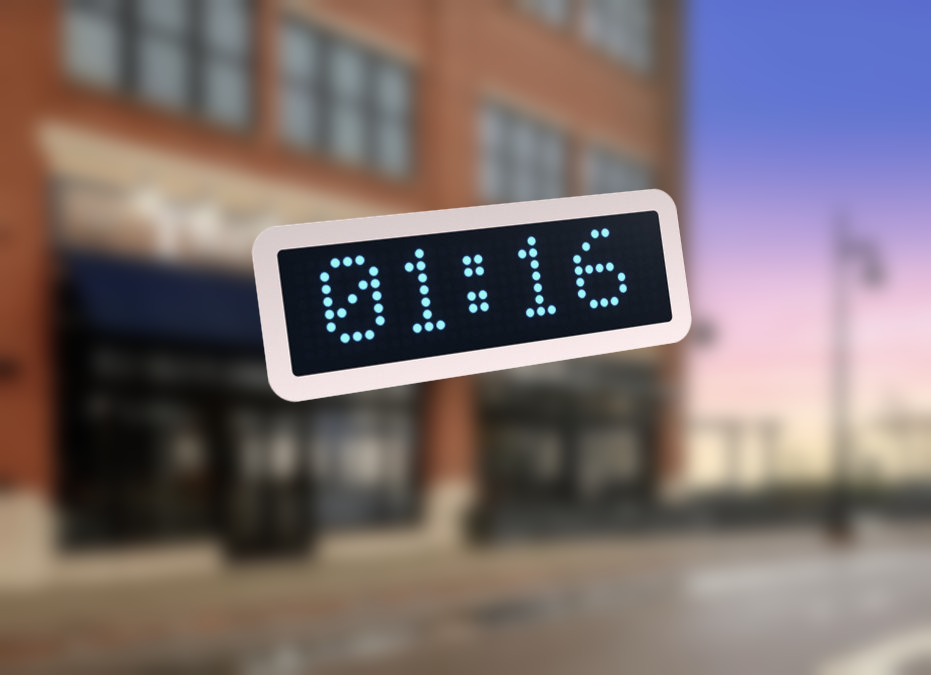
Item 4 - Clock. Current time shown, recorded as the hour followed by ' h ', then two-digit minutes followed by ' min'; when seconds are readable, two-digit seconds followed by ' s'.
1 h 16 min
